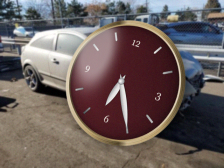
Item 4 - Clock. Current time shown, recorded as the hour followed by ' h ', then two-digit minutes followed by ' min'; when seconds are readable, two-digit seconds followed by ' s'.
6 h 25 min
